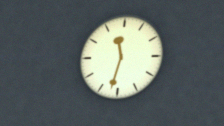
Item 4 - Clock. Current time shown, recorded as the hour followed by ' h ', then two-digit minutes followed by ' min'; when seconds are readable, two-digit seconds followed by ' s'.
11 h 32 min
